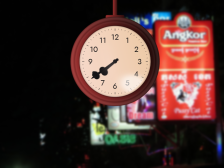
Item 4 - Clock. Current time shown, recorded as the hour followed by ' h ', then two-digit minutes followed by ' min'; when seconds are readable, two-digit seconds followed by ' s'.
7 h 39 min
